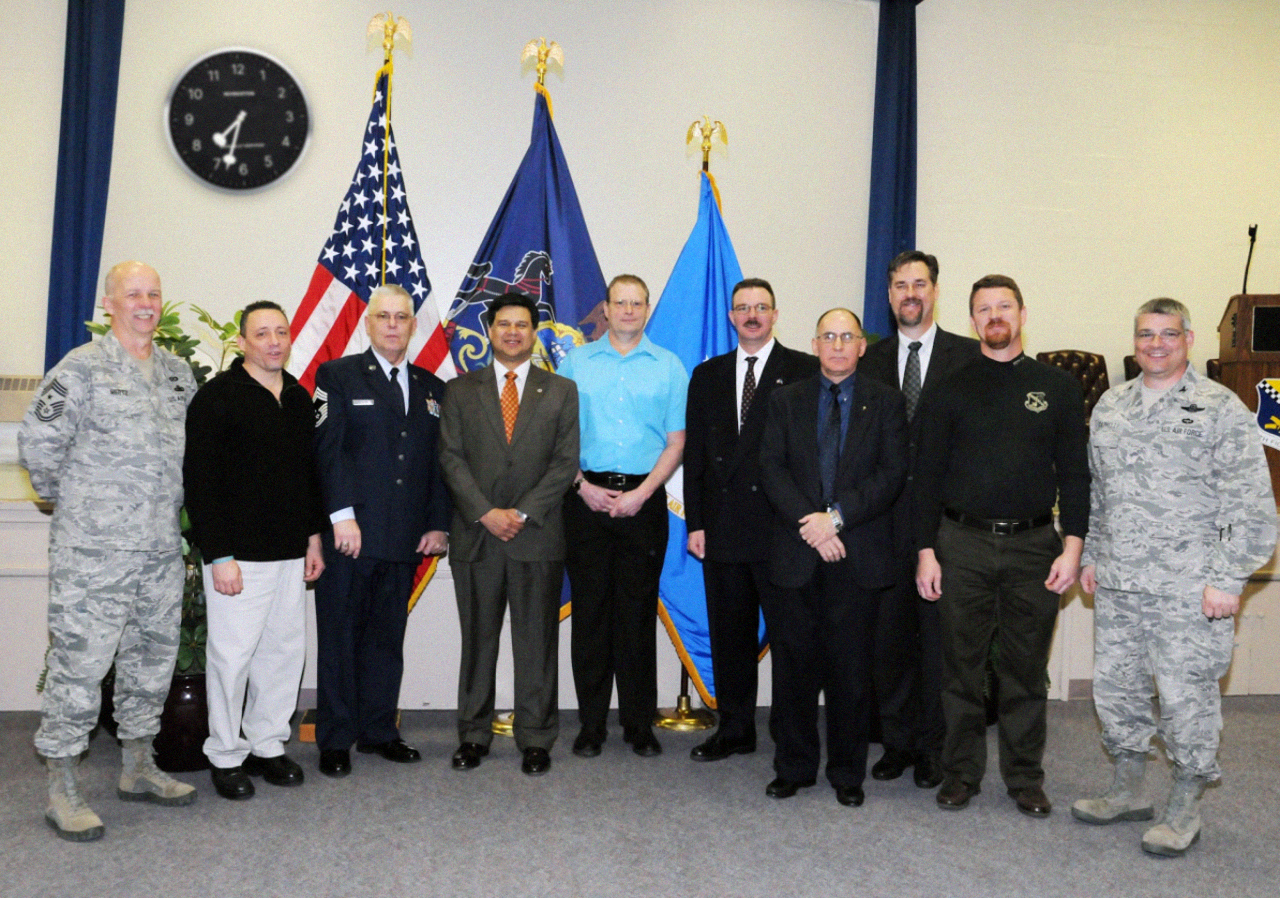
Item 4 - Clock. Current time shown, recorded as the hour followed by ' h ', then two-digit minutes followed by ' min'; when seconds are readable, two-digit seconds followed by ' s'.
7 h 33 min
